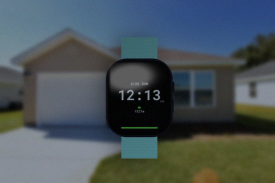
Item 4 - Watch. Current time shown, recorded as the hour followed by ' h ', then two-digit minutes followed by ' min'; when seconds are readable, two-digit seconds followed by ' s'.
12 h 13 min
